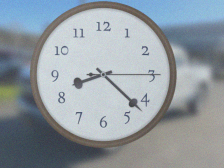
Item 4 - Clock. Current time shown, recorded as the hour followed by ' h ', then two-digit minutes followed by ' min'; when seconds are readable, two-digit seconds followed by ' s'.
8 h 22 min 15 s
